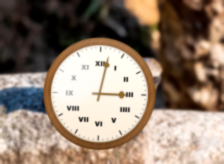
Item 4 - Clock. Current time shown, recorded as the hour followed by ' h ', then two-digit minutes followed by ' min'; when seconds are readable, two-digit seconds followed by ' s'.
3 h 02 min
